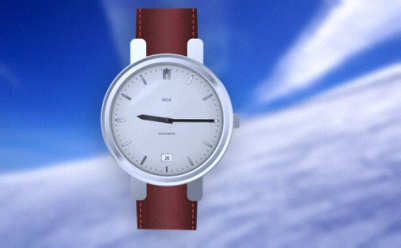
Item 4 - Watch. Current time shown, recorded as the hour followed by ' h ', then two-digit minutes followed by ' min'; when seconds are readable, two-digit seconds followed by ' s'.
9 h 15 min
